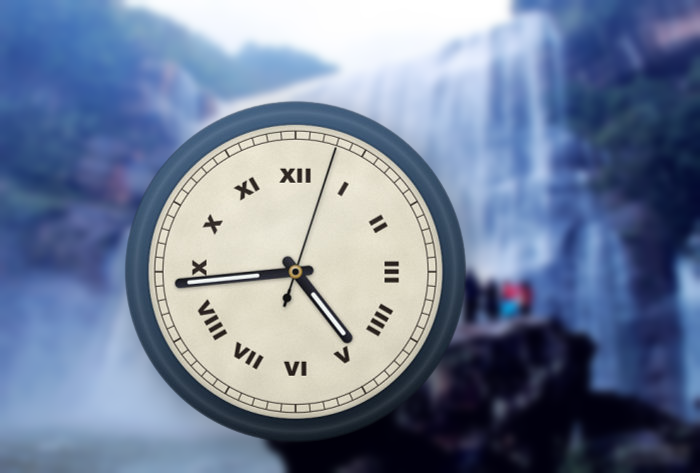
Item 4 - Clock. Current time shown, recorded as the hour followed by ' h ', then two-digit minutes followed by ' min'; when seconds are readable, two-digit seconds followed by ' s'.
4 h 44 min 03 s
